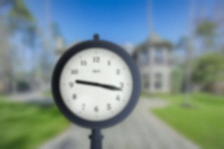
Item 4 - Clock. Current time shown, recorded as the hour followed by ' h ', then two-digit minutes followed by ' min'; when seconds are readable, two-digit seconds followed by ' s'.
9 h 17 min
